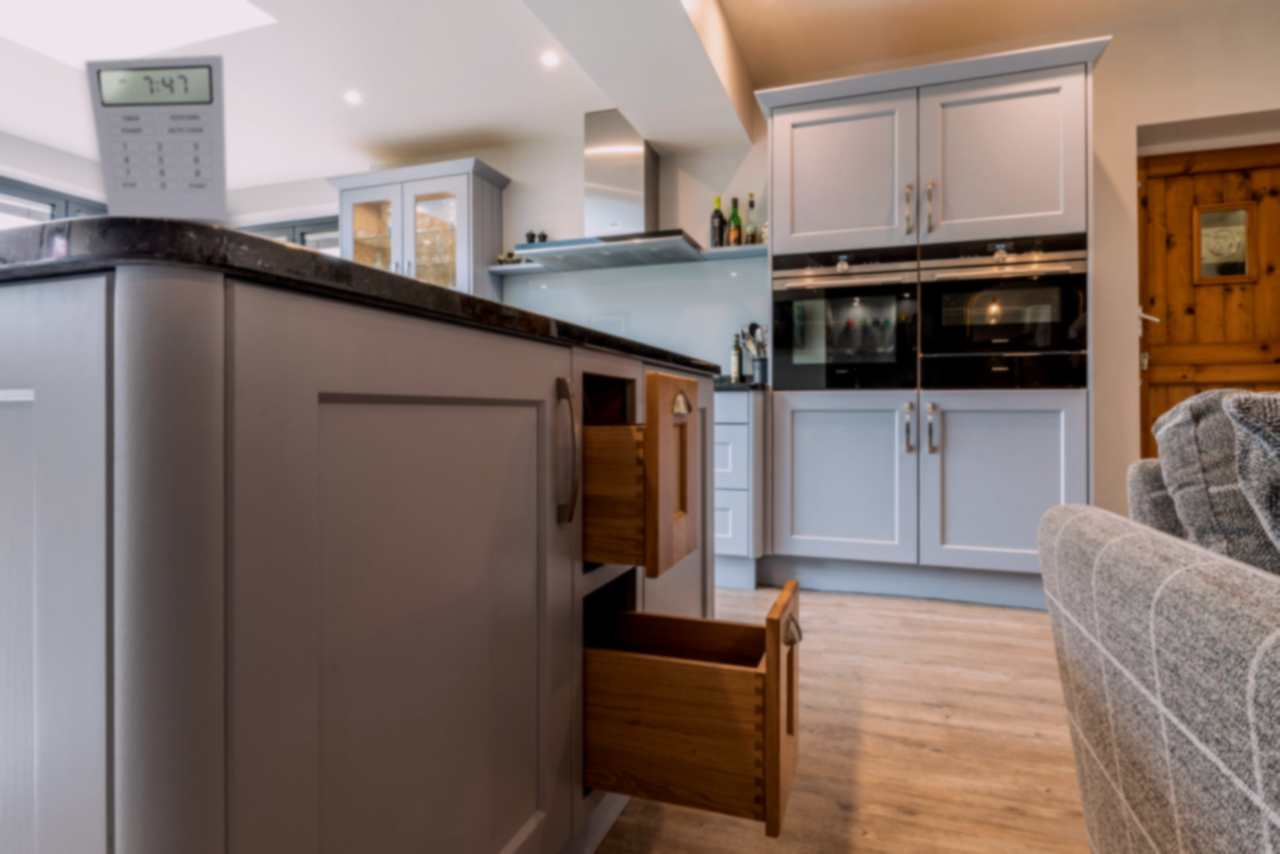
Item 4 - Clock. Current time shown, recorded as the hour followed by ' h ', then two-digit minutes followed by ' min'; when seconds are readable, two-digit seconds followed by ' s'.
7 h 47 min
